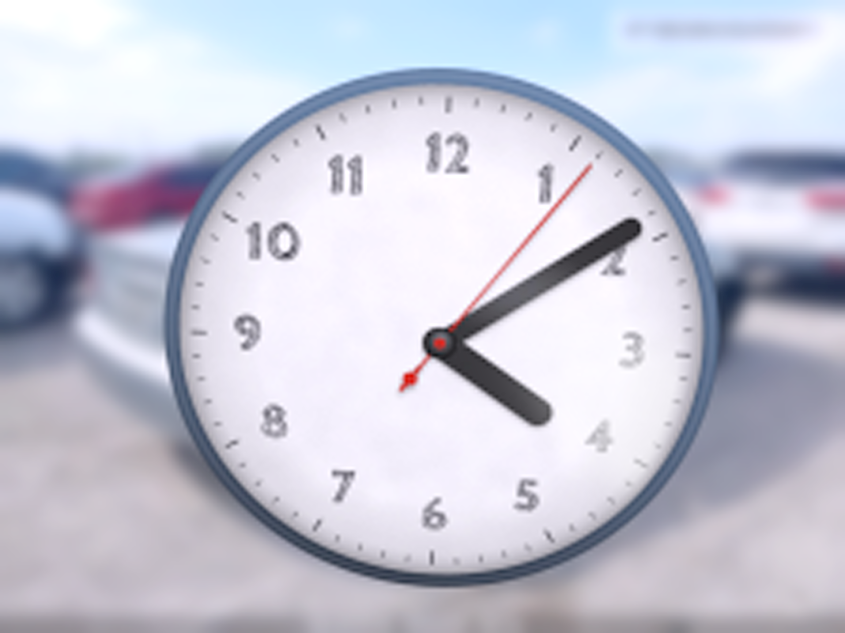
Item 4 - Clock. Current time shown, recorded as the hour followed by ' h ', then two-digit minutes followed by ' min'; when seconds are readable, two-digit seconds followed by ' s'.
4 h 09 min 06 s
